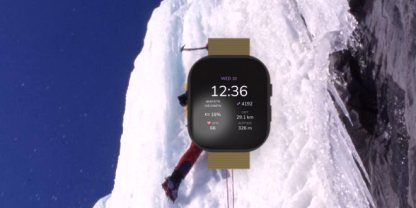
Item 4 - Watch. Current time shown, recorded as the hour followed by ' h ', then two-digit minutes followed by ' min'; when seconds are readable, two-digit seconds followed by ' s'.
12 h 36 min
